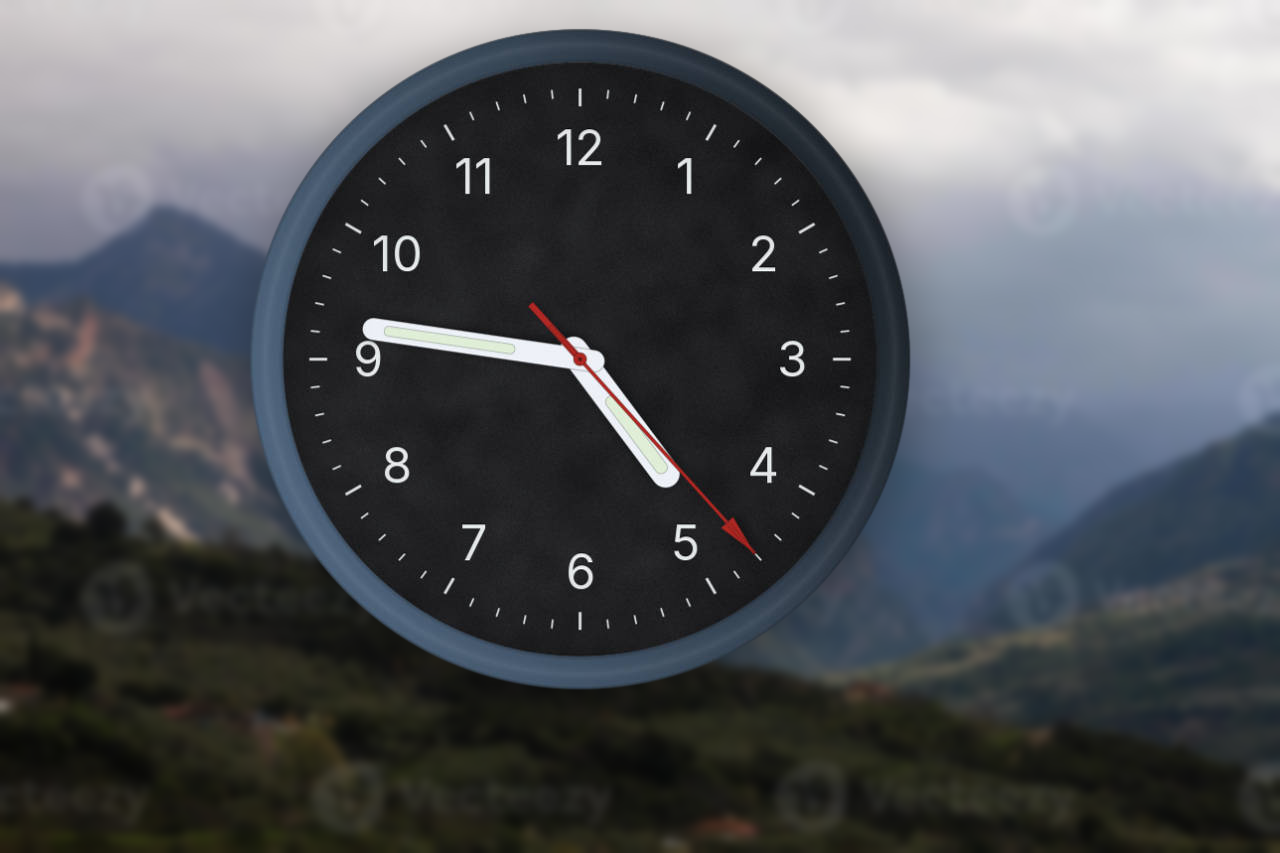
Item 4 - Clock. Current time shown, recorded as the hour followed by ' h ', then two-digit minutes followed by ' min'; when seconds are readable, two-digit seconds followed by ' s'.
4 h 46 min 23 s
